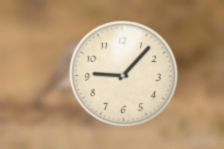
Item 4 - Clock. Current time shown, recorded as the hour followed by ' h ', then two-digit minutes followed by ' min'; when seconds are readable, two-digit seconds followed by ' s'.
9 h 07 min
